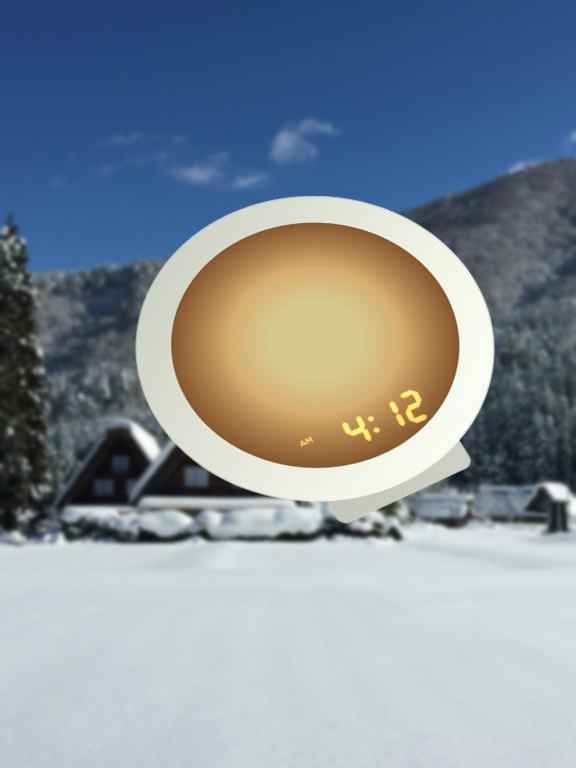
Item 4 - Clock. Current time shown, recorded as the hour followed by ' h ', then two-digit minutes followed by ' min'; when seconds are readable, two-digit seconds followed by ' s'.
4 h 12 min
